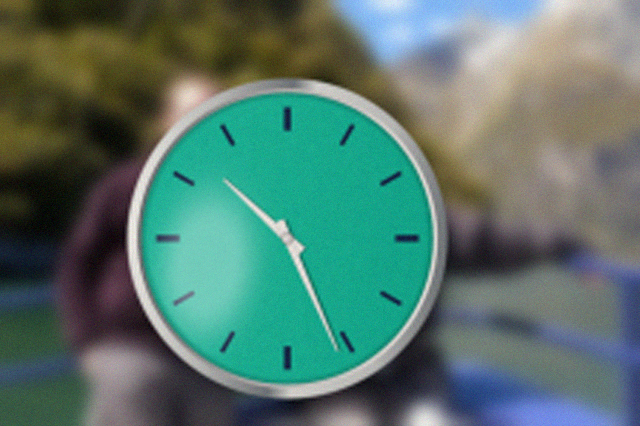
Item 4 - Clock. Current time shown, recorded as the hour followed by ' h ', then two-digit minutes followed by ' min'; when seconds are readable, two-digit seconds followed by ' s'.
10 h 26 min
